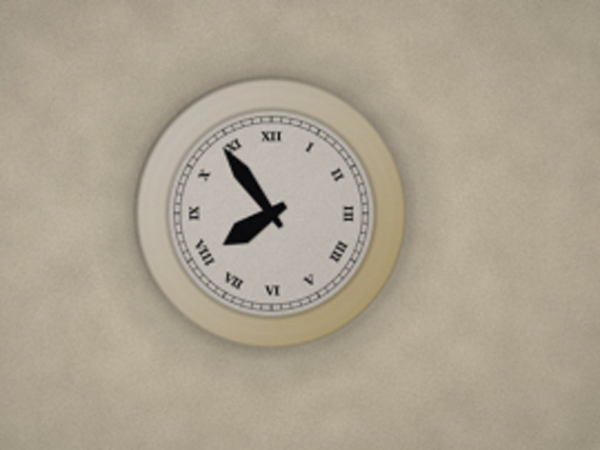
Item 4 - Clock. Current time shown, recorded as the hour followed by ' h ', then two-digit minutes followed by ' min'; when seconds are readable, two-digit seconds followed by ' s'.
7 h 54 min
